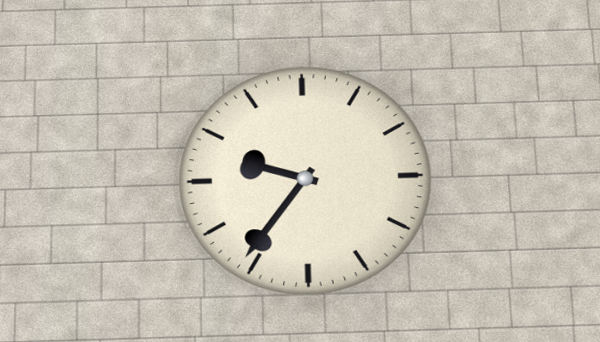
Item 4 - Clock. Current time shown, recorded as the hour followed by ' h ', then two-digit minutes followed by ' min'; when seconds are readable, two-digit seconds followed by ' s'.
9 h 36 min
